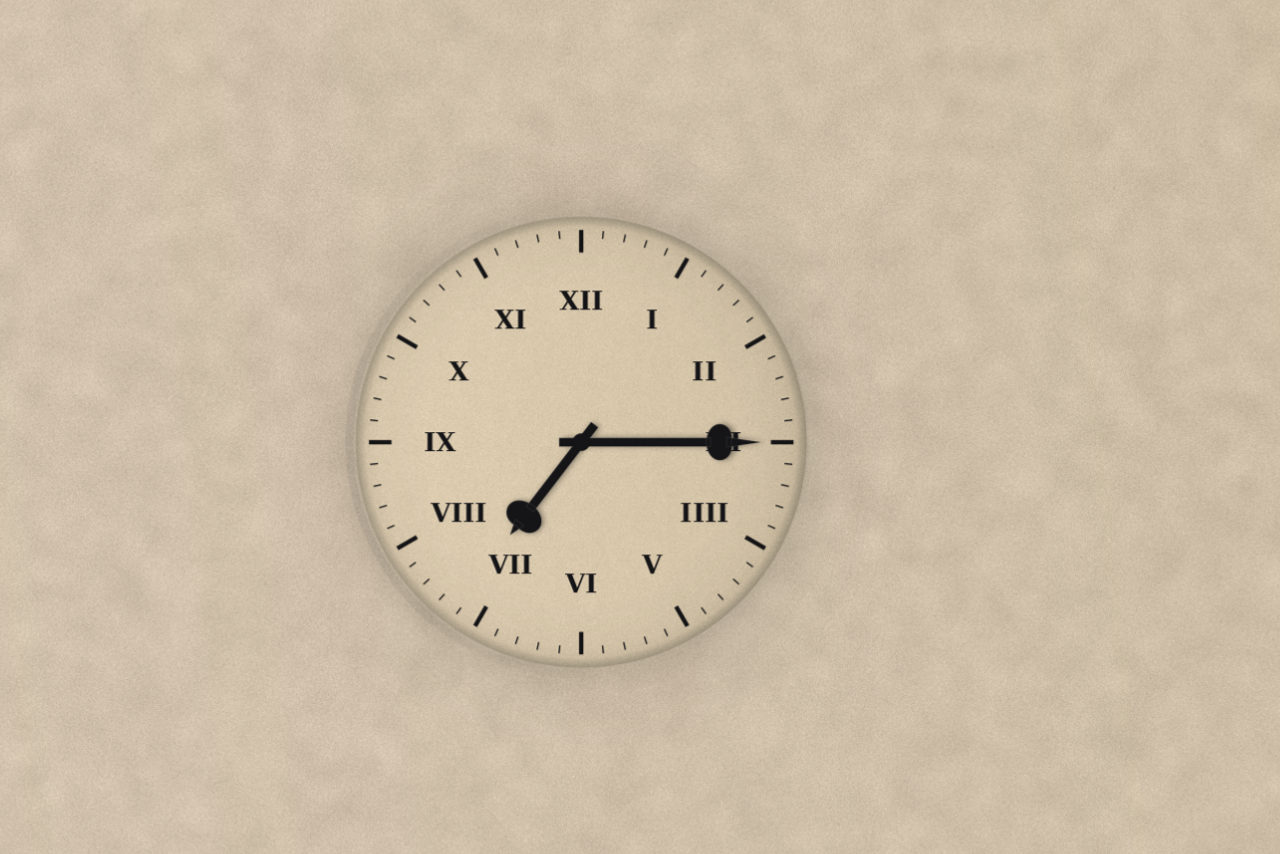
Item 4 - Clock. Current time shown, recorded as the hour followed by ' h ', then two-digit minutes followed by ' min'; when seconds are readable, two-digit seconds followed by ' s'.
7 h 15 min
